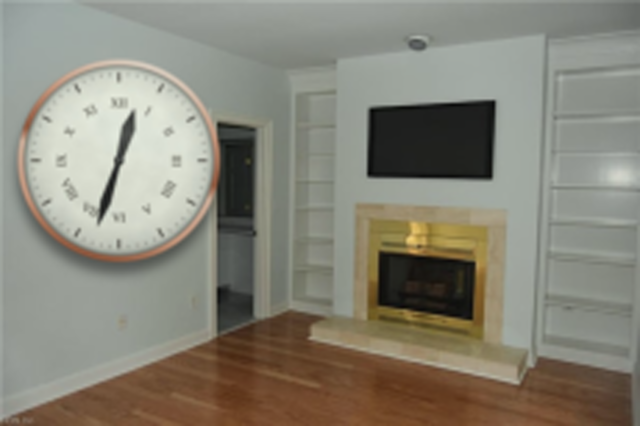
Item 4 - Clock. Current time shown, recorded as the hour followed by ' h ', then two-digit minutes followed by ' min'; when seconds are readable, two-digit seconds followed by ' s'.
12 h 33 min
